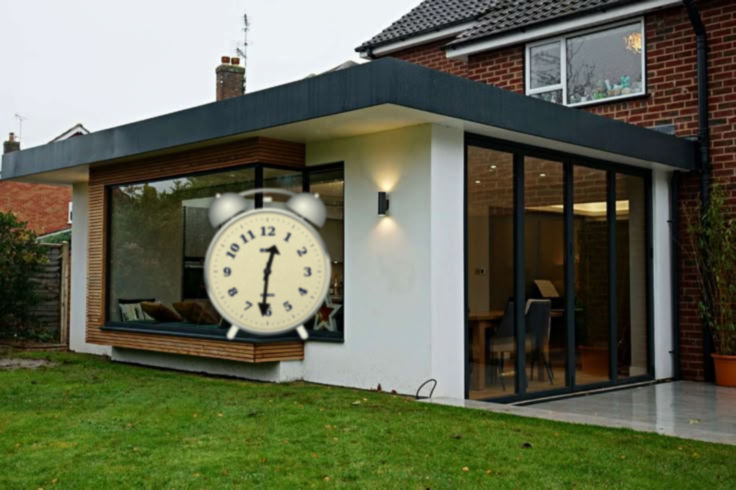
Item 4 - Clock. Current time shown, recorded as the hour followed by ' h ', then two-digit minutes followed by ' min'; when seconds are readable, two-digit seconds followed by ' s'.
12 h 31 min
